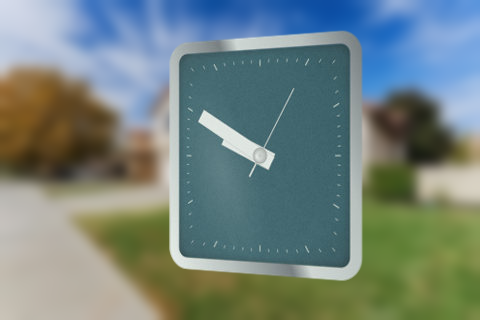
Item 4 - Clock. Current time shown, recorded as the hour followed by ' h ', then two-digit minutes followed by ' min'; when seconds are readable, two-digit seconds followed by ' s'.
9 h 50 min 05 s
